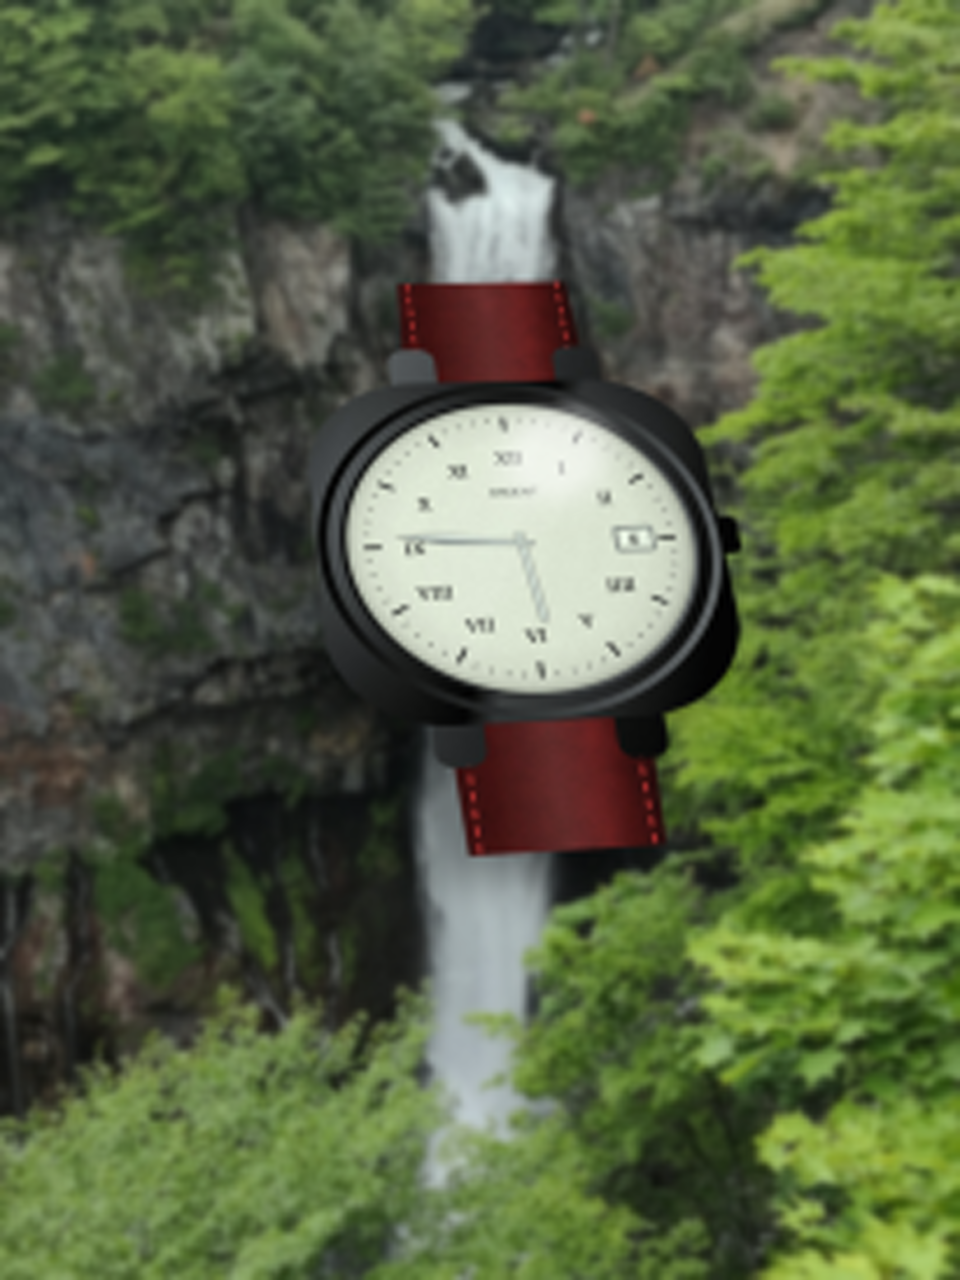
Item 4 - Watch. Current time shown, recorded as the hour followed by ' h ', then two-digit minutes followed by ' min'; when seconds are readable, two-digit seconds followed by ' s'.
5 h 46 min
